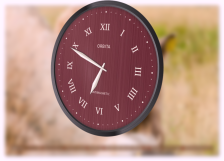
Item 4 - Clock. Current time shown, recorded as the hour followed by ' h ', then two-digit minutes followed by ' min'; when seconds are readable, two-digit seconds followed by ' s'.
6 h 49 min
